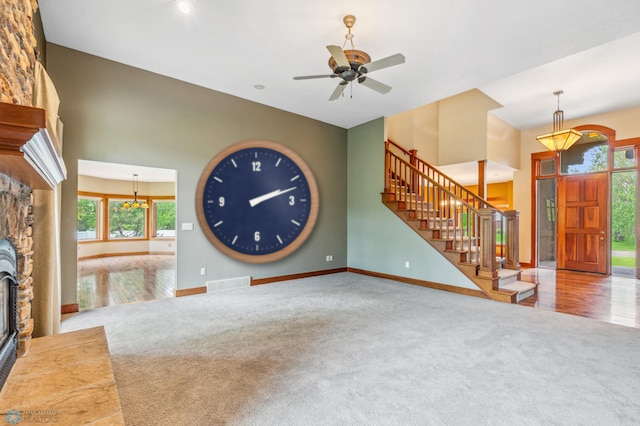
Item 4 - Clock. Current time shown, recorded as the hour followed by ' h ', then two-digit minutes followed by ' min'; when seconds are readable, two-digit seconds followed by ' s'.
2 h 12 min
